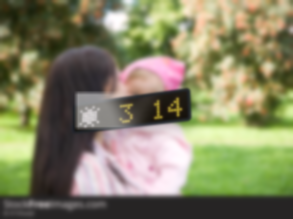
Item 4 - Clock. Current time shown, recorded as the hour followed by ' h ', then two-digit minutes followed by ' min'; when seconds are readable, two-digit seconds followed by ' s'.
3 h 14 min
